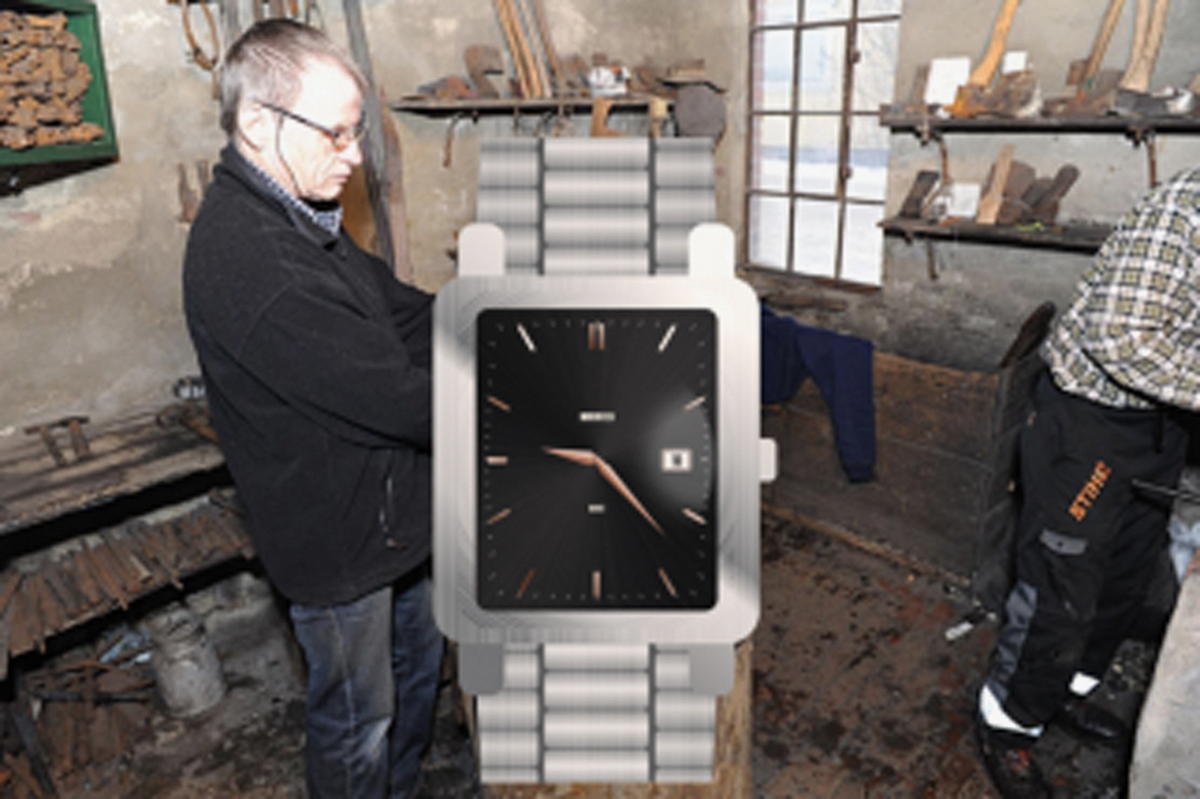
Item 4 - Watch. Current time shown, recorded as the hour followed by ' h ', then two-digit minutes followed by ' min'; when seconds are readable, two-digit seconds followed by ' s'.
9 h 23 min
